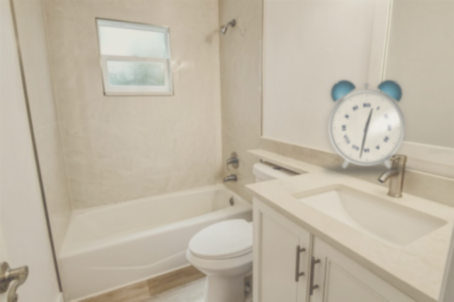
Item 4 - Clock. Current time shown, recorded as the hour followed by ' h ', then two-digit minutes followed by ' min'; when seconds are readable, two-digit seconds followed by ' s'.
12 h 32 min
